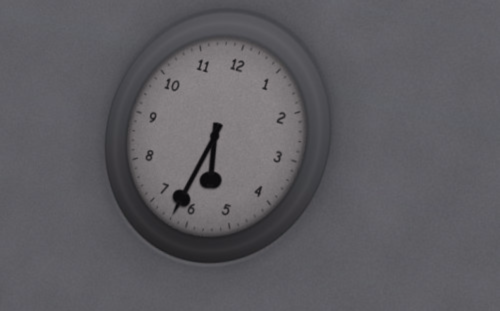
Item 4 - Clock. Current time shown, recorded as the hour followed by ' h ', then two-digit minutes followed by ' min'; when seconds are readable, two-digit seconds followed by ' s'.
5 h 32 min
